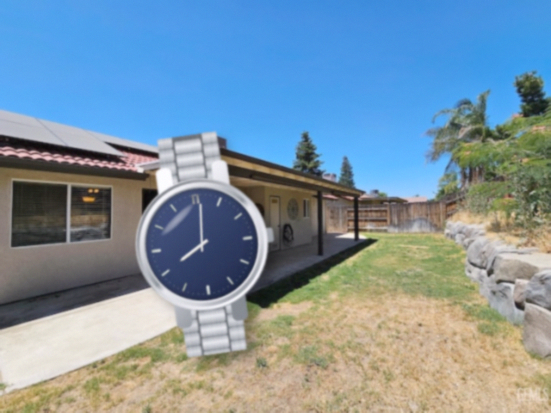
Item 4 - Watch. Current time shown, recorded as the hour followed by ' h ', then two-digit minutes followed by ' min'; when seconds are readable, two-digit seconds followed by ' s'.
8 h 01 min
